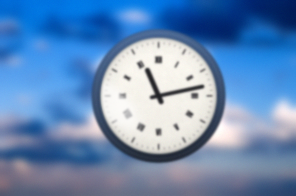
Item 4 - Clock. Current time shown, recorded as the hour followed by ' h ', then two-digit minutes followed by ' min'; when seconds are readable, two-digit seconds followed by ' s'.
11 h 13 min
